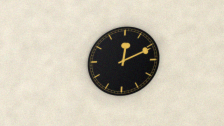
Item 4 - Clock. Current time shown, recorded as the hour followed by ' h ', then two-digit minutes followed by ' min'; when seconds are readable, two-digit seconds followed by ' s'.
12 h 11 min
